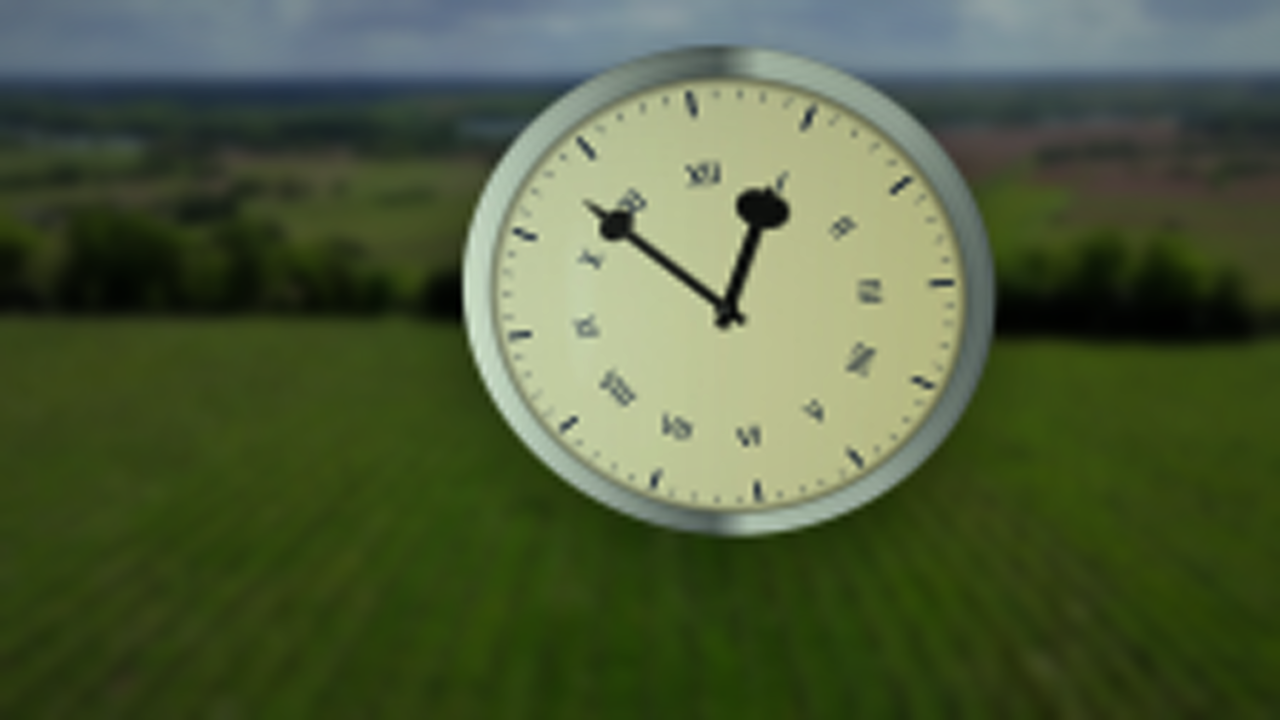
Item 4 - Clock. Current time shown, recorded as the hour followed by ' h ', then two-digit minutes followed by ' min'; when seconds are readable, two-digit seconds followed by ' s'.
12 h 53 min
